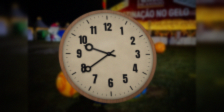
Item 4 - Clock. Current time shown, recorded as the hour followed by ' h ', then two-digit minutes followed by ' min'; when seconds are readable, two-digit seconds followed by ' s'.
9 h 39 min
